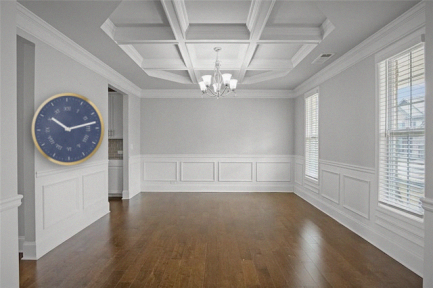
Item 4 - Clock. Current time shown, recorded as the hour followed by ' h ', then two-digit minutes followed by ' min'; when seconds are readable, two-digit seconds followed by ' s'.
10 h 13 min
